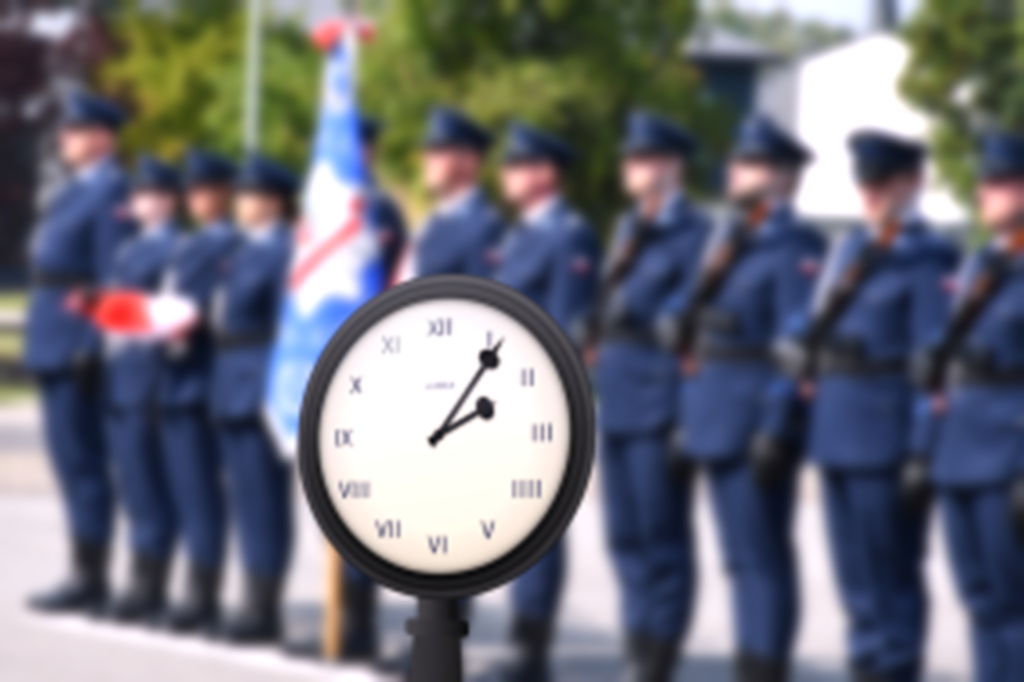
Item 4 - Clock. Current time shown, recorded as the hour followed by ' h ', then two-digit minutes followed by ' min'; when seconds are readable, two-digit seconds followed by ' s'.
2 h 06 min
